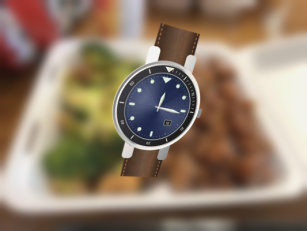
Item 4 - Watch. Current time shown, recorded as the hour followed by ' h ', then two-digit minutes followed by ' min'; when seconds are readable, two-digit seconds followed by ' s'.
12 h 16 min
